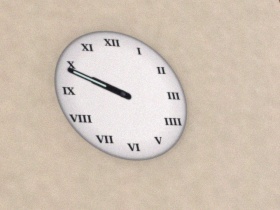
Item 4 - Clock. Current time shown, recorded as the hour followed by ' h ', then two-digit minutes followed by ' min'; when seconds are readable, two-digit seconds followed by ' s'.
9 h 49 min
